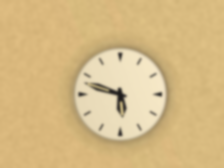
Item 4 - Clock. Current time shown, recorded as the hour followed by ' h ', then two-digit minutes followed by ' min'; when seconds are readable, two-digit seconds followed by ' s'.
5 h 48 min
